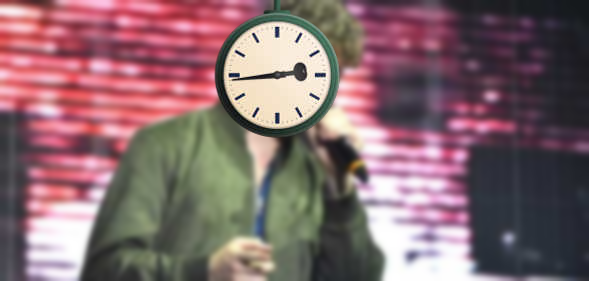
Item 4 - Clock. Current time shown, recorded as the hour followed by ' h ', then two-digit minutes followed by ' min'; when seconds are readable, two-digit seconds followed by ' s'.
2 h 44 min
